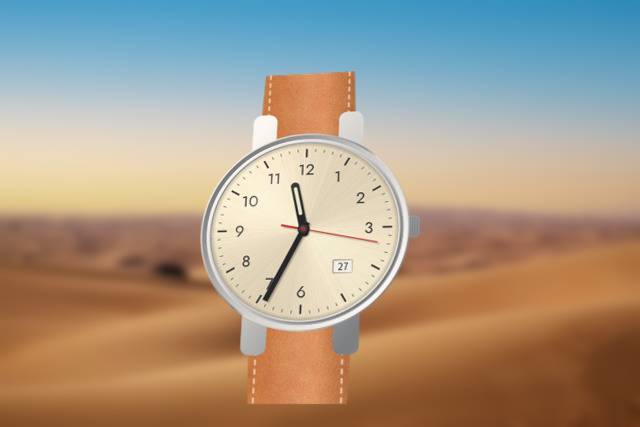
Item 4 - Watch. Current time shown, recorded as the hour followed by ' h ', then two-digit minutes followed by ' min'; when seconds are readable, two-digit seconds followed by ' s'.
11 h 34 min 17 s
